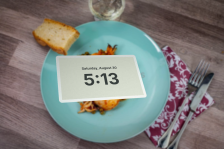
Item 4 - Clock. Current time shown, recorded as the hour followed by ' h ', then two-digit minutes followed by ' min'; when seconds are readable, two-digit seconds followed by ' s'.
5 h 13 min
